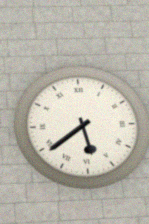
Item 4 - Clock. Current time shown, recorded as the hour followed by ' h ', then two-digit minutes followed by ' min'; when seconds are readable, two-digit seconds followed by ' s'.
5 h 39 min
